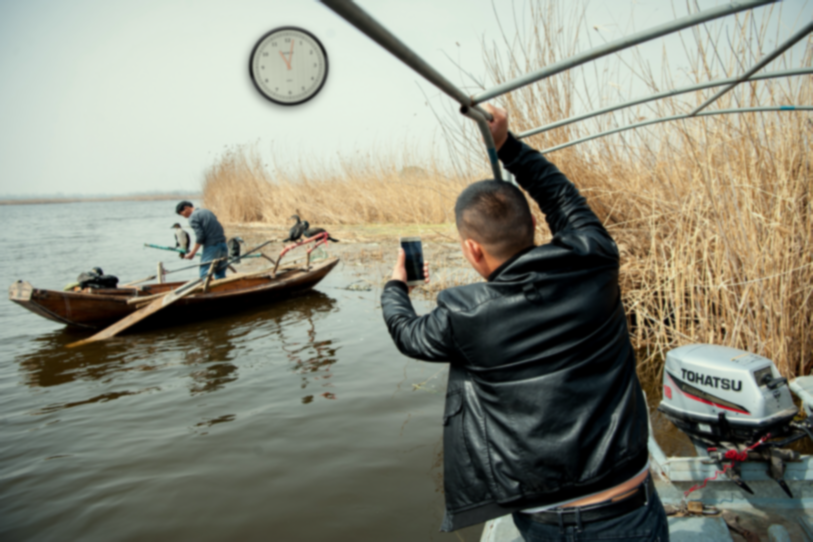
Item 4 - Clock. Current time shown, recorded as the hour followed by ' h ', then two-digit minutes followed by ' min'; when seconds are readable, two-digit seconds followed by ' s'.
11 h 02 min
